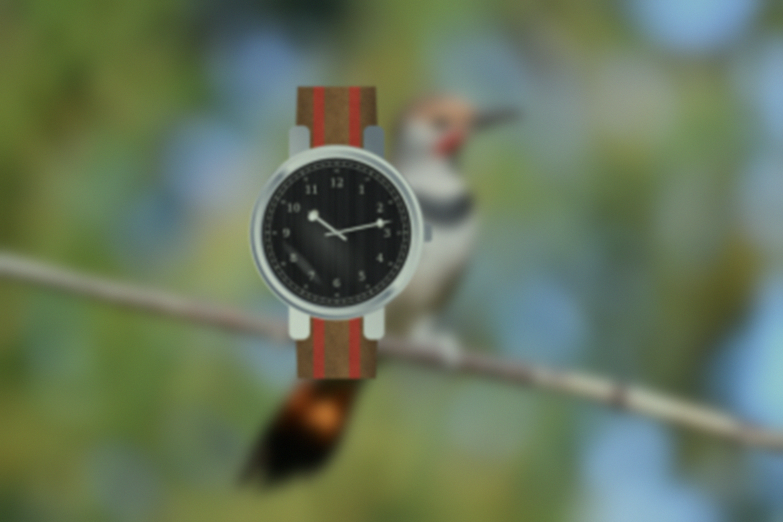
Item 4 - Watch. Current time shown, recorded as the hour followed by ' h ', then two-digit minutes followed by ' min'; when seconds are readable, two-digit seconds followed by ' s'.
10 h 13 min
